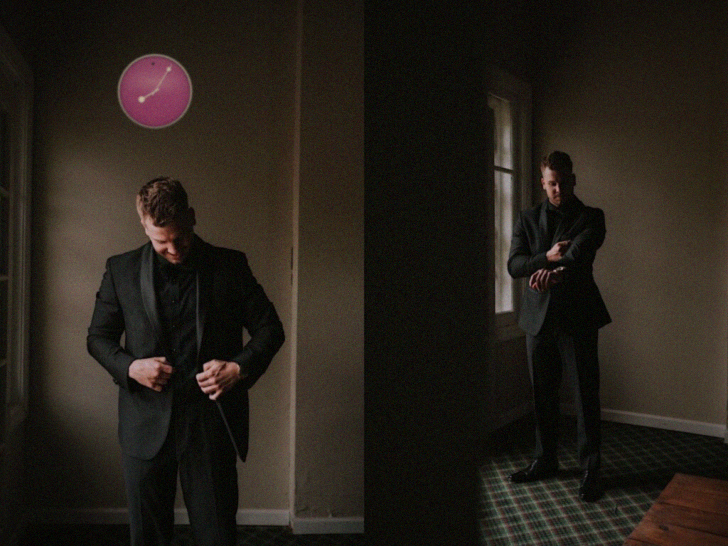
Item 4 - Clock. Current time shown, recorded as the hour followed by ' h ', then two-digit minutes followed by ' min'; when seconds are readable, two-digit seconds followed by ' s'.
8 h 06 min
